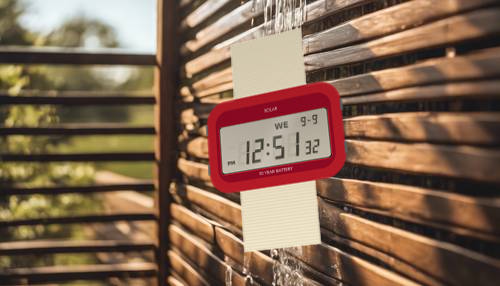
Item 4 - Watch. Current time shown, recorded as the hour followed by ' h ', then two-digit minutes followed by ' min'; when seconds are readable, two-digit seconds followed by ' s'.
12 h 51 min 32 s
